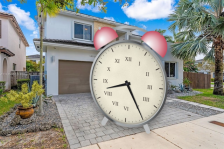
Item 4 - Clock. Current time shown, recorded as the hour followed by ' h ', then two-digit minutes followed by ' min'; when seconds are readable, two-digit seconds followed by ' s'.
8 h 25 min
